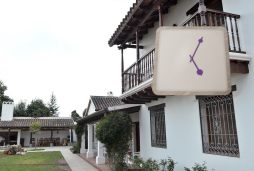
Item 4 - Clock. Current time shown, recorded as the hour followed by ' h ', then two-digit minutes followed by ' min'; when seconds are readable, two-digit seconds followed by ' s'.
5 h 04 min
